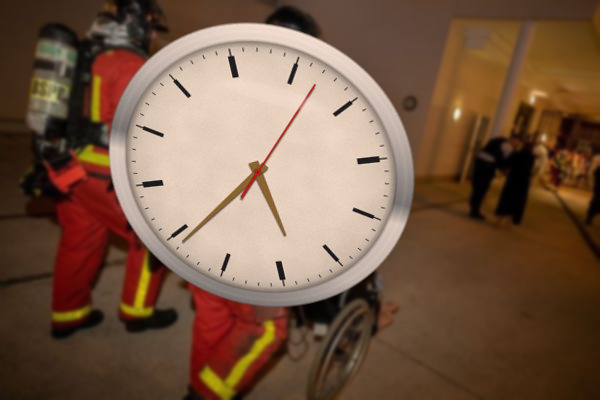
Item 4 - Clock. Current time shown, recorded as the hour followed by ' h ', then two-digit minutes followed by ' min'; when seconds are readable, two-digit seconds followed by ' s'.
5 h 39 min 07 s
